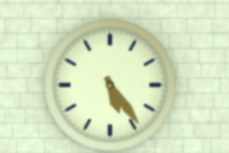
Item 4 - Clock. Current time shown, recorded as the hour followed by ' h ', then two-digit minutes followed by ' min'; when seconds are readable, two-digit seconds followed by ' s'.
5 h 24 min
